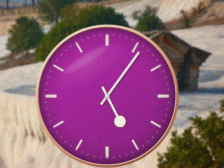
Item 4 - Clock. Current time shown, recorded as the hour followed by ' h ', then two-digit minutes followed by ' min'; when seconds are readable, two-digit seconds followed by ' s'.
5 h 06 min
